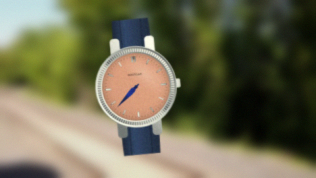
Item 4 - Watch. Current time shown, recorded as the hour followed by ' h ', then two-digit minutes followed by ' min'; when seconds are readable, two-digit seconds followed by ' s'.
7 h 38 min
